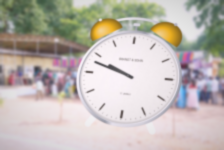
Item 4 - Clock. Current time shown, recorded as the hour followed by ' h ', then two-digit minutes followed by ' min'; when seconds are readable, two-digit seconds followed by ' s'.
9 h 48 min
